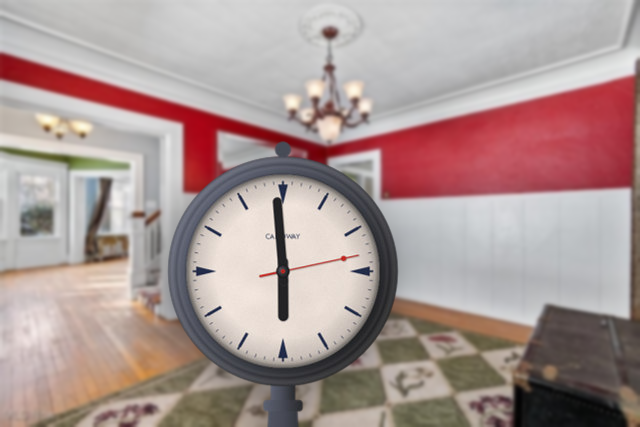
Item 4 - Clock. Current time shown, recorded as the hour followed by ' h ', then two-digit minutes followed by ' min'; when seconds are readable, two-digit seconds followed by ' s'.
5 h 59 min 13 s
